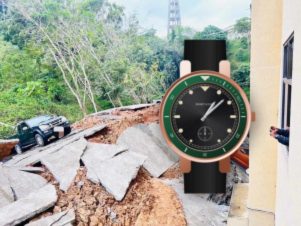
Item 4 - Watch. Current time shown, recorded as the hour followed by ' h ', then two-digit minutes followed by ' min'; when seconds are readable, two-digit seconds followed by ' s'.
1 h 08 min
